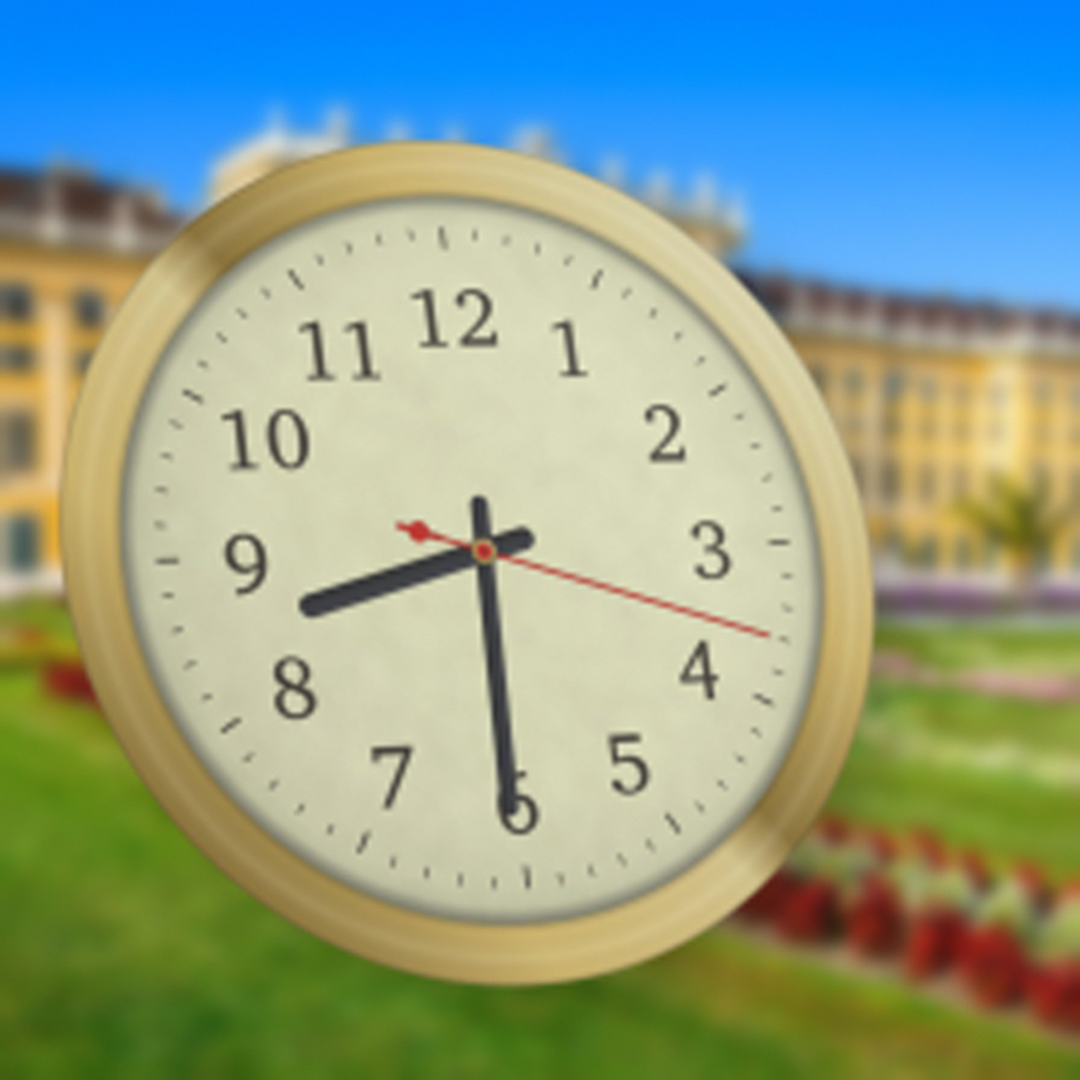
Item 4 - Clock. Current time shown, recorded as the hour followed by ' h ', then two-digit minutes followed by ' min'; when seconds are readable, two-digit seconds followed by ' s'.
8 h 30 min 18 s
